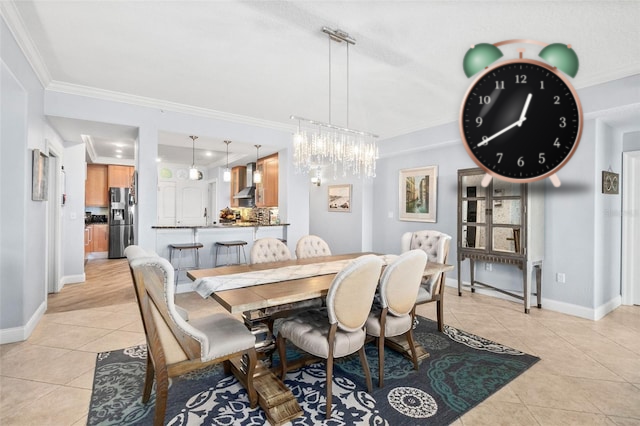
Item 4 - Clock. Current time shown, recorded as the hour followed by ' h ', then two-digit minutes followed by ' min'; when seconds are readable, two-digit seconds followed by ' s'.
12 h 40 min
